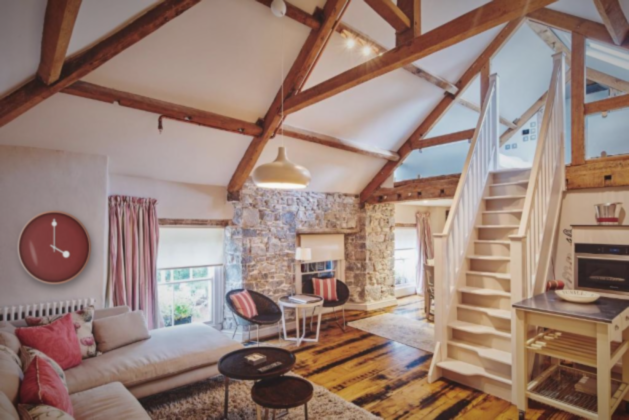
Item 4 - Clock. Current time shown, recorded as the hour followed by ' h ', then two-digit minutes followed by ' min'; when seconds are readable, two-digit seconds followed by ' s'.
4 h 00 min
